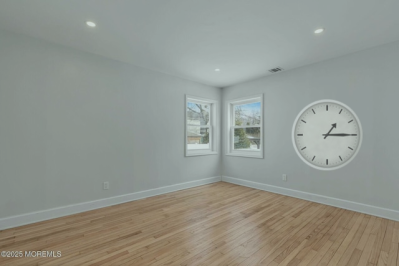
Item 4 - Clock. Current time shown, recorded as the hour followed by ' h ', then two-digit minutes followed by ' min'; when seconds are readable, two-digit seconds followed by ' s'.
1 h 15 min
